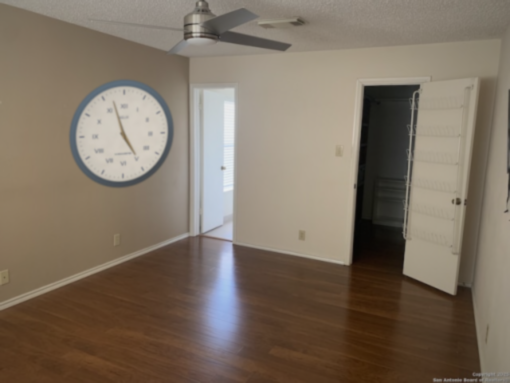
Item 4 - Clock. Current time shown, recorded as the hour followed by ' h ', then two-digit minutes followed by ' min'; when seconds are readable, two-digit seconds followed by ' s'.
4 h 57 min
